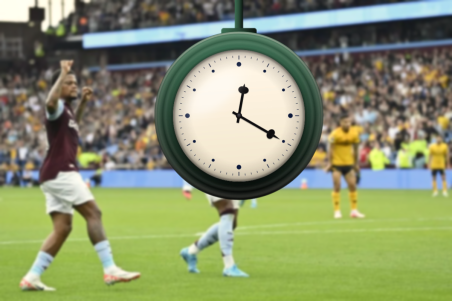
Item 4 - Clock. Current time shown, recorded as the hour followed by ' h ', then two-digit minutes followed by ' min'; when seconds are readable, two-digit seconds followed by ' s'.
12 h 20 min
